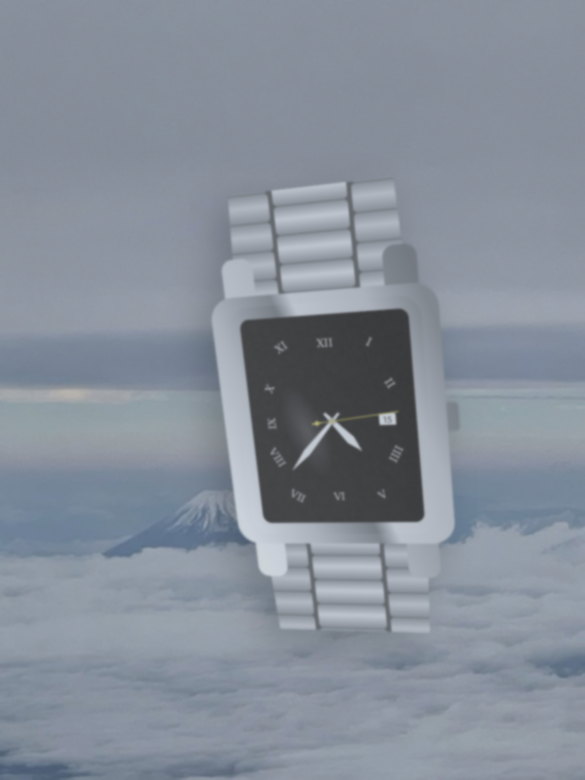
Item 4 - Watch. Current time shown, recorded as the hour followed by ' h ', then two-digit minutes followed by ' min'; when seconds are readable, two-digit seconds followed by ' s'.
4 h 37 min 14 s
